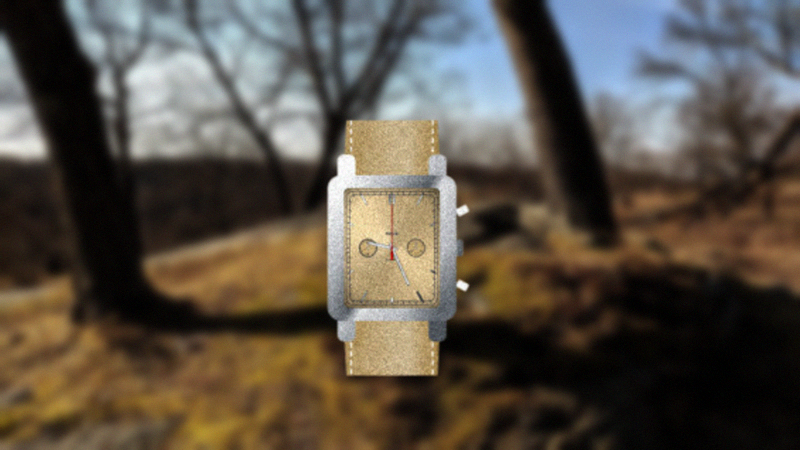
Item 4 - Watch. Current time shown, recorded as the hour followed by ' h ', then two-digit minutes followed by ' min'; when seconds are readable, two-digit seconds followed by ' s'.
9 h 26 min
